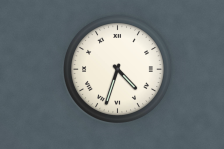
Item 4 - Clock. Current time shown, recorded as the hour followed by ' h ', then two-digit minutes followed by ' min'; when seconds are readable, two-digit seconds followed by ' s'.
4 h 33 min
